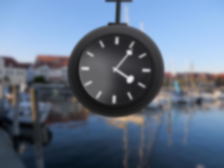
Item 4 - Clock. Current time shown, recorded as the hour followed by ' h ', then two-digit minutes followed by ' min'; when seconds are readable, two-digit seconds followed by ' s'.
4 h 06 min
